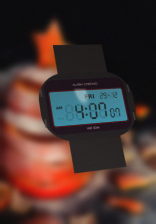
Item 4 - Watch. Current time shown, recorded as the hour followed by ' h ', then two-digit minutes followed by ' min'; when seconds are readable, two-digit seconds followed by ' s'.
4 h 07 min 07 s
